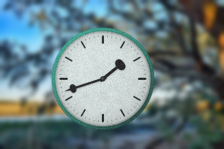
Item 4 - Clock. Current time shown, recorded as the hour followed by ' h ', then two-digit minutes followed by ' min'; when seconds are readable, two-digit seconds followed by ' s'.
1 h 42 min
